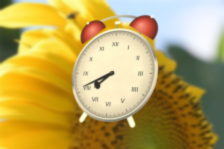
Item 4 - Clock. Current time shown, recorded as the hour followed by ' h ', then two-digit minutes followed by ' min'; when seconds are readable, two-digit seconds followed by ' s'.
7 h 41 min
